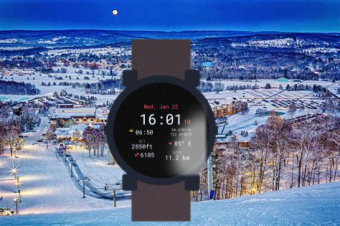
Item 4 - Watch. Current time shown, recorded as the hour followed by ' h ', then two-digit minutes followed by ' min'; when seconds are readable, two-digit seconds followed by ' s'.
16 h 01 min
